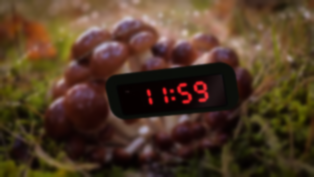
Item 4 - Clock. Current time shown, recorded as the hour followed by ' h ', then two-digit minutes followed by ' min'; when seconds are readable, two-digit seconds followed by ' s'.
11 h 59 min
